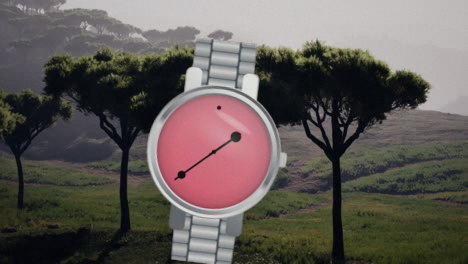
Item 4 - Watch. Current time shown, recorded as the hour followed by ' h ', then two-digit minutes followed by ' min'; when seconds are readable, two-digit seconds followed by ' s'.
1 h 38 min
